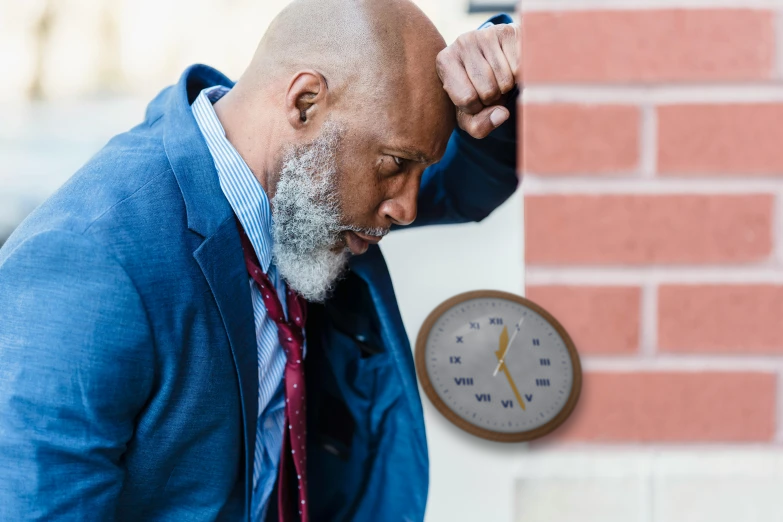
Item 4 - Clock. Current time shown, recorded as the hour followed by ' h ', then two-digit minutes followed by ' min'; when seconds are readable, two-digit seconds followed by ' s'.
12 h 27 min 05 s
